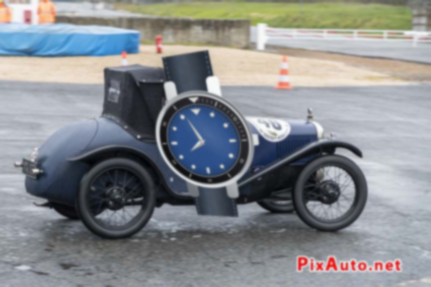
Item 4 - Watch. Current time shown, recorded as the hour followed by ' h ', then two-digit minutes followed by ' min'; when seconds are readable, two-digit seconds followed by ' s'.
7 h 56 min
